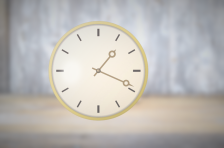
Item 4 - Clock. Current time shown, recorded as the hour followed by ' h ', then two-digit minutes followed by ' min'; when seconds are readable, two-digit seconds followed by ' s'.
1 h 19 min
